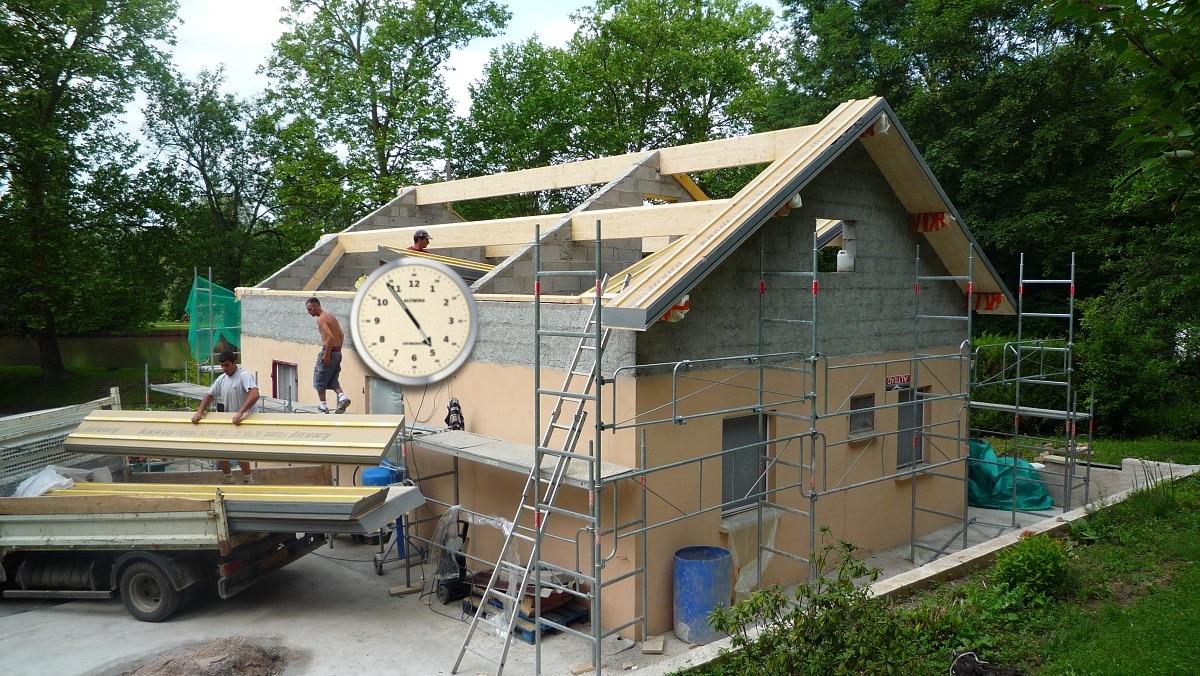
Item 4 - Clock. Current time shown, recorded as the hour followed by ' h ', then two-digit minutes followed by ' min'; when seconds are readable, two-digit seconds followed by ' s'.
4 h 54 min
